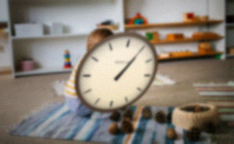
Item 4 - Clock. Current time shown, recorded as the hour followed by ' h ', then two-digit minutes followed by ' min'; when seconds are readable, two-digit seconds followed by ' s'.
1 h 05 min
